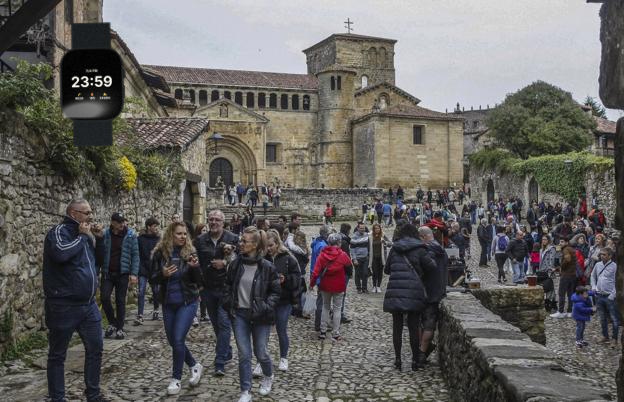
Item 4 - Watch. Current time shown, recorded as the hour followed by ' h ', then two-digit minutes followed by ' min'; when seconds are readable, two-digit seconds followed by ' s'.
23 h 59 min
